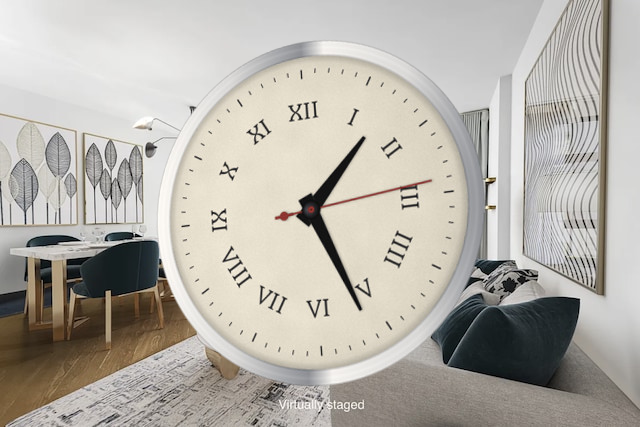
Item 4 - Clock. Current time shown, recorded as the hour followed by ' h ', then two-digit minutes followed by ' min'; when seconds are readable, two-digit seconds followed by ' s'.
1 h 26 min 14 s
